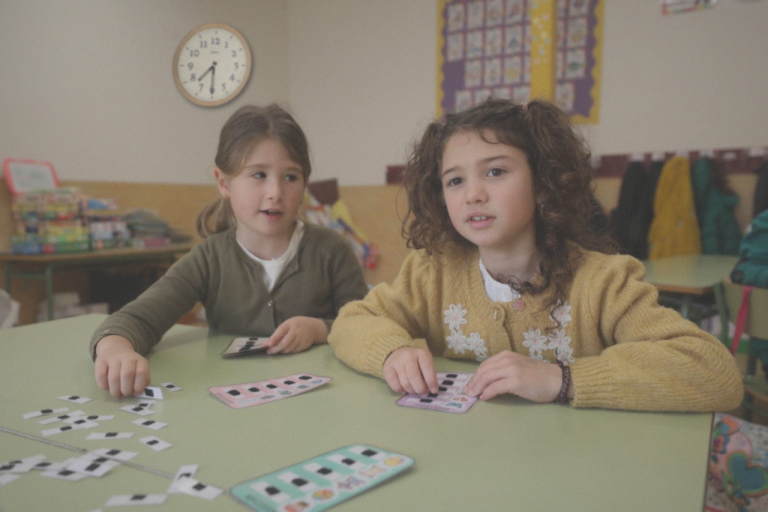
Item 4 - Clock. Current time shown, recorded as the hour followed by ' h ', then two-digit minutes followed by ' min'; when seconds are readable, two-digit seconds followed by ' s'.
7 h 30 min
